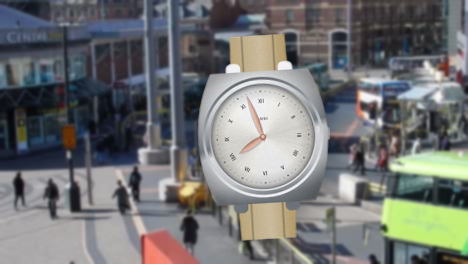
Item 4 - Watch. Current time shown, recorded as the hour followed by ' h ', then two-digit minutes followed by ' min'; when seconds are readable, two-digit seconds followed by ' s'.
7 h 57 min
